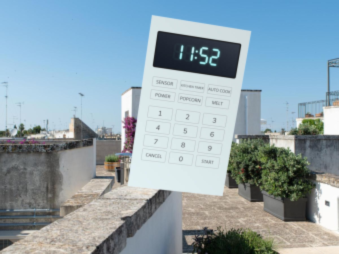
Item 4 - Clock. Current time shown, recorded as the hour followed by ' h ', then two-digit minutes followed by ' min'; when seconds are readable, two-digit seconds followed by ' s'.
11 h 52 min
